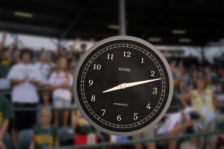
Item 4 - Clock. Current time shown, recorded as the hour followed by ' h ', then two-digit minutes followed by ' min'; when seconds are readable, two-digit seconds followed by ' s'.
8 h 12 min
